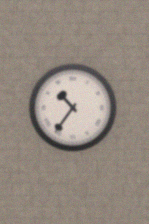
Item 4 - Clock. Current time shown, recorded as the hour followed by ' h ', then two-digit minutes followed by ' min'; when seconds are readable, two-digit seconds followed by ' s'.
10 h 36 min
